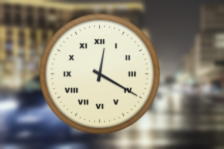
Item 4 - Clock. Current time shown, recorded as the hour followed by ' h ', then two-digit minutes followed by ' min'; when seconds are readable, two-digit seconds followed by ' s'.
12 h 20 min
